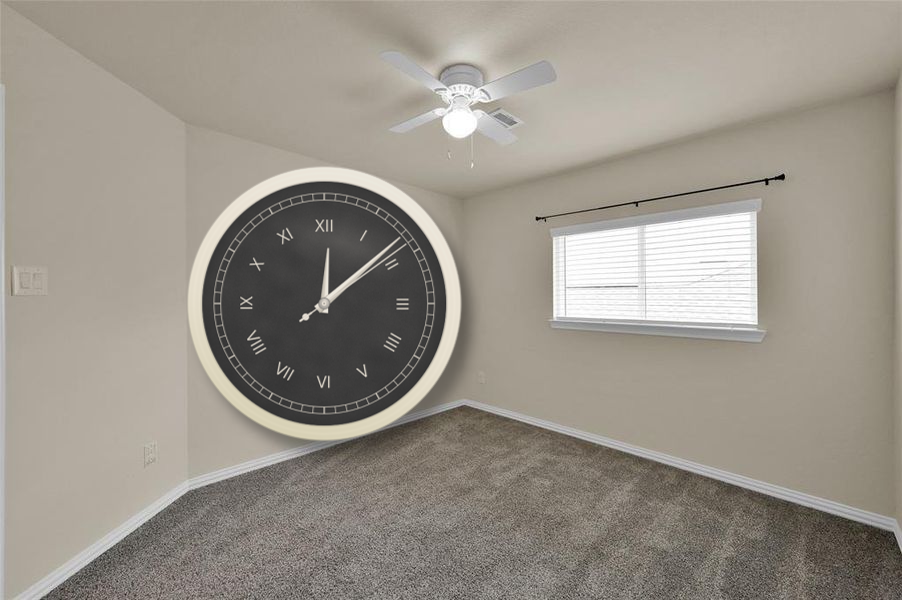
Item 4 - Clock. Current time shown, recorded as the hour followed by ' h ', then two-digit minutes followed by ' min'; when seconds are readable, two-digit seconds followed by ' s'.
12 h 08 min 09 s
